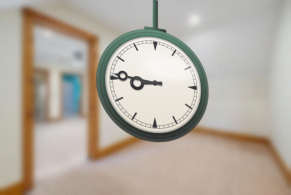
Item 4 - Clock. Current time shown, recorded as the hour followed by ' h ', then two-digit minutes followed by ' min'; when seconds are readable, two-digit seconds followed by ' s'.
8 h 46 min
